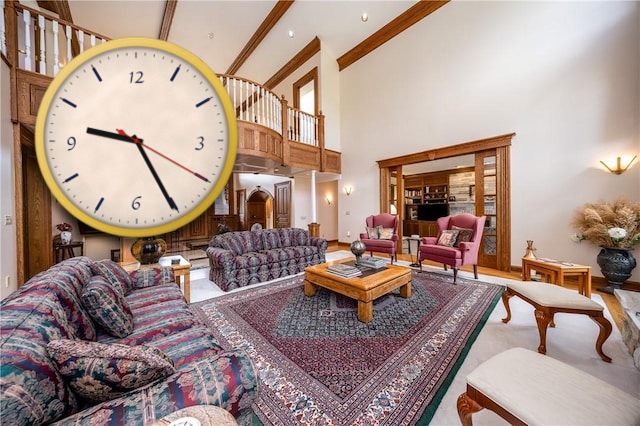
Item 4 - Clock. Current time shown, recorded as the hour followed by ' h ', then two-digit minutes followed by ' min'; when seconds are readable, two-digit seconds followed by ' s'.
9 h 25 min 20 s
